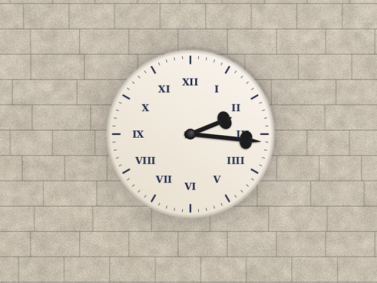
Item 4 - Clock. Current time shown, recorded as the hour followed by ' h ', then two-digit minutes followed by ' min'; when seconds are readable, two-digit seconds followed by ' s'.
2 h 16 min
